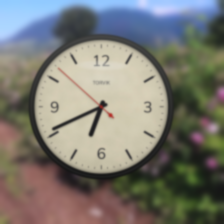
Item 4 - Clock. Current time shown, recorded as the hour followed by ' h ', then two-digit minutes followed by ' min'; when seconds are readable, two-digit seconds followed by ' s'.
6 h 40 min 52 s
